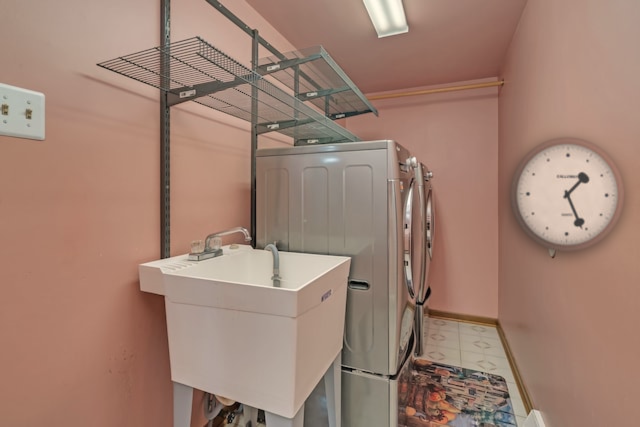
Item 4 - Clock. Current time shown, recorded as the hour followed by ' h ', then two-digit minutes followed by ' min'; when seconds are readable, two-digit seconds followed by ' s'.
1 h 26 min
